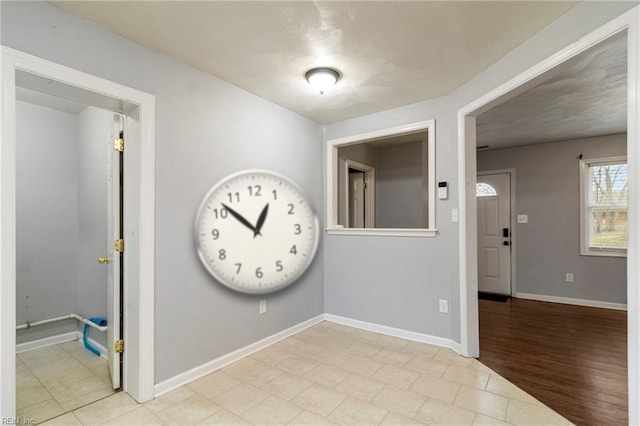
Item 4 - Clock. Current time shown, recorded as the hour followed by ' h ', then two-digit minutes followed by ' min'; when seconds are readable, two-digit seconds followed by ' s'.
12 h 52 min
